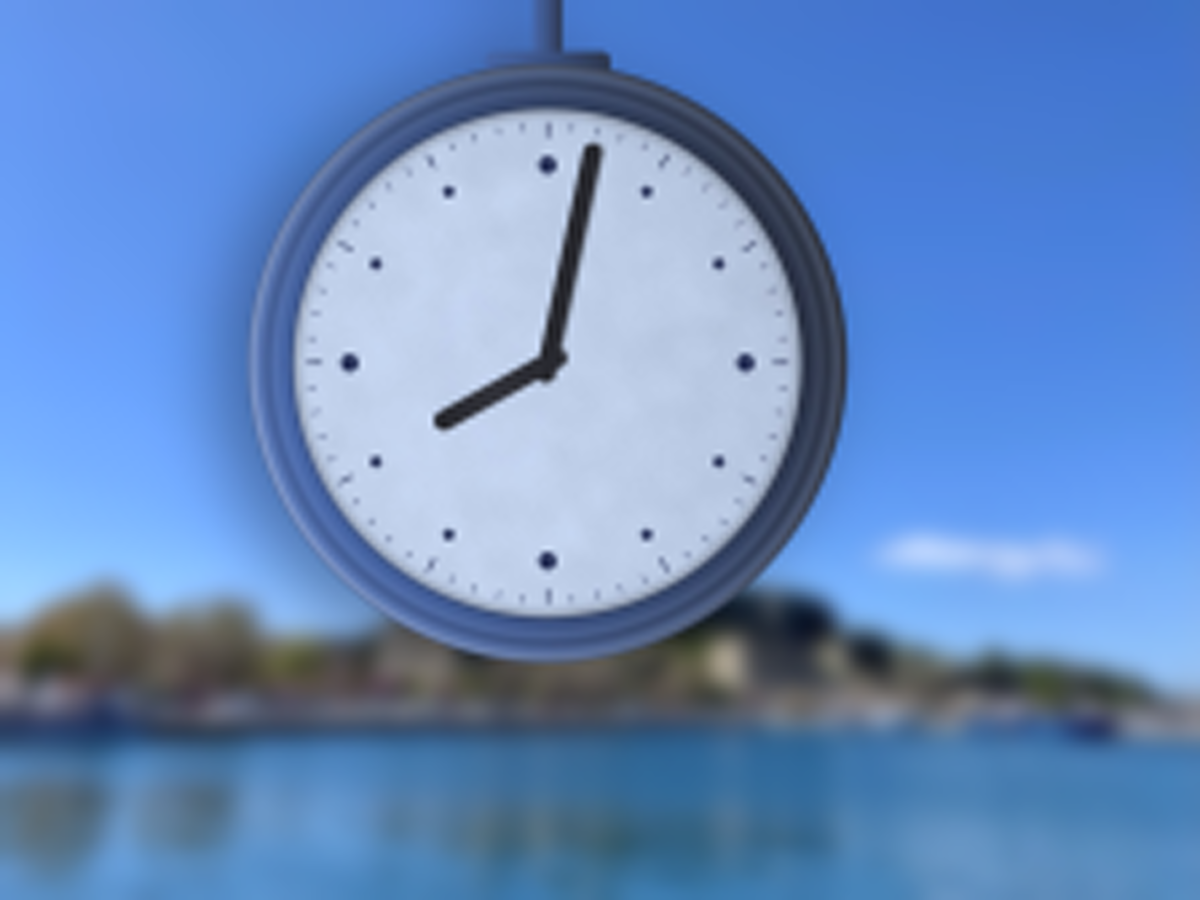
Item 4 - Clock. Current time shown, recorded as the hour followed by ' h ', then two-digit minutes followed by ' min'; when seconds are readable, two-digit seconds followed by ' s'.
8 h 02 min
